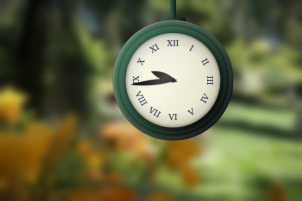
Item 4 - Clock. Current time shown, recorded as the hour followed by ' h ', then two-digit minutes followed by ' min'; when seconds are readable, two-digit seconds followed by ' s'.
9 h 44 min
